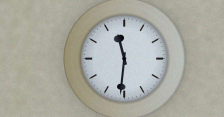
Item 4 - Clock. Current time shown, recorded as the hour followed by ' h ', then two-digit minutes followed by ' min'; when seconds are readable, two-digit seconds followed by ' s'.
11 h 31 min
